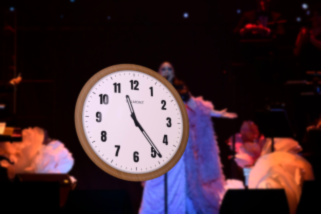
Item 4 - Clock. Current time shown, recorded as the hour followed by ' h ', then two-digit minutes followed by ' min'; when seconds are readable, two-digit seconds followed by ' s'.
11 h 24 min
